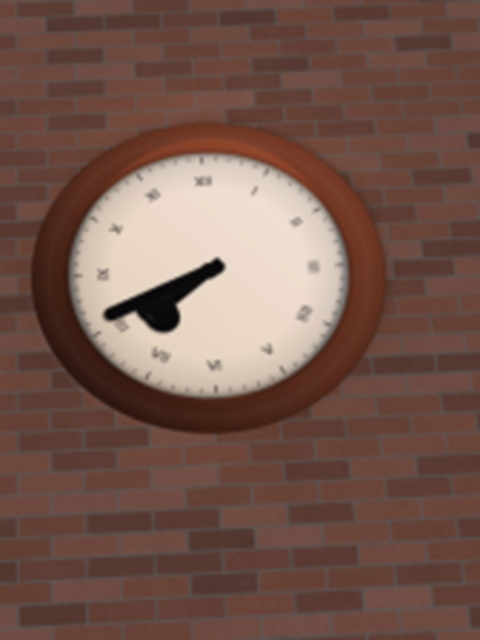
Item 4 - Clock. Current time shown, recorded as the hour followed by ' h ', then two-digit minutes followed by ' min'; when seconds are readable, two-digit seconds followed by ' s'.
7 h 41 min
